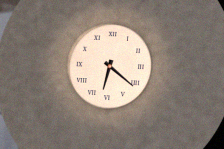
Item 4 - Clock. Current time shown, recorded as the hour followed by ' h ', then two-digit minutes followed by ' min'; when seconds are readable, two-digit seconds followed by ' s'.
6 h 21 min
